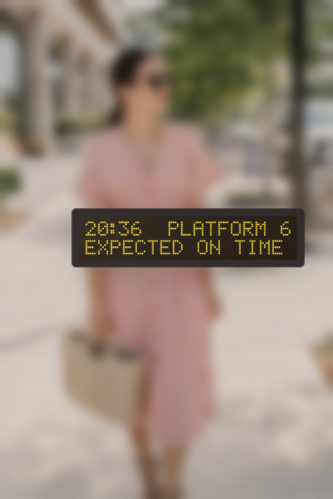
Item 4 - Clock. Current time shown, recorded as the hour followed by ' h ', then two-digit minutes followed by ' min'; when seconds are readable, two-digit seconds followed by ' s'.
20 h 36 min
